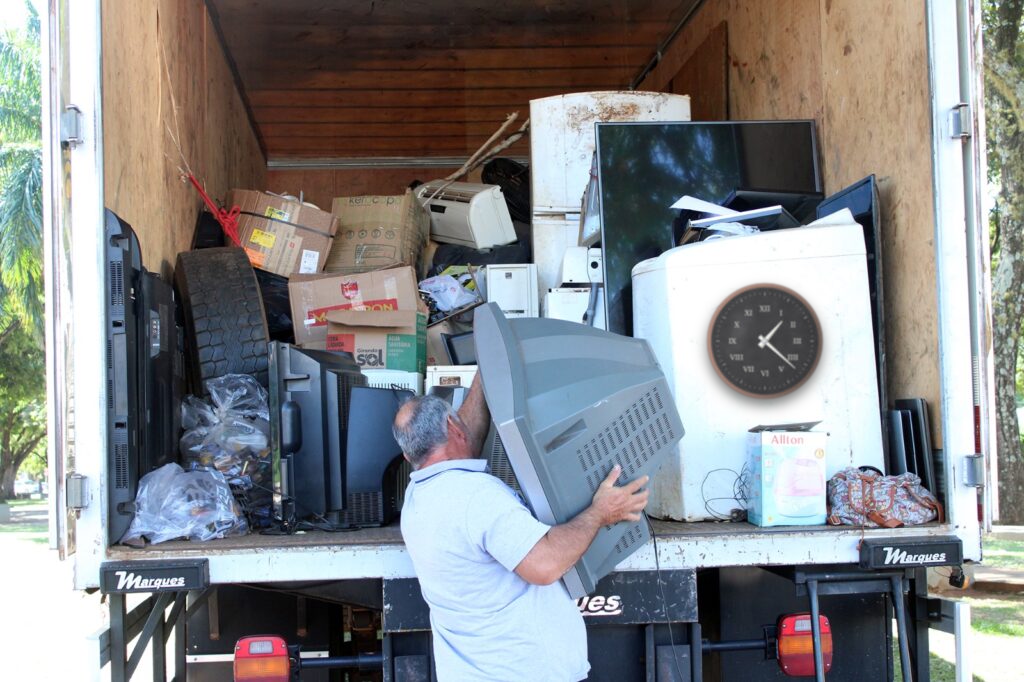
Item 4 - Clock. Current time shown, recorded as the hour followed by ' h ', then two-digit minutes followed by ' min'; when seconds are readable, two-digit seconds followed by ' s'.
1 h 22 min
